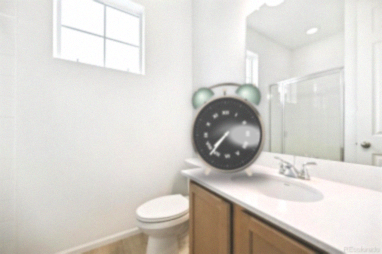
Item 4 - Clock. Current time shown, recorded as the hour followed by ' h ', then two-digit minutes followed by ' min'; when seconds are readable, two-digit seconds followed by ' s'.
7 h 37 min
